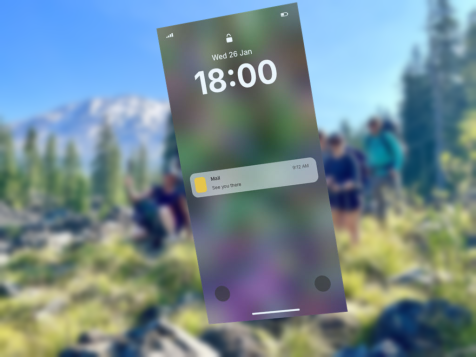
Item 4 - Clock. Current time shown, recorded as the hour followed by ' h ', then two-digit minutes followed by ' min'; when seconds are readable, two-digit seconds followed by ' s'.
18 h 00 min
